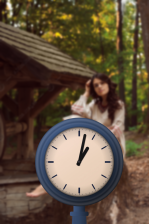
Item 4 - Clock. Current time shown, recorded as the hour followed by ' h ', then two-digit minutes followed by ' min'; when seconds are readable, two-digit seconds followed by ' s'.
1 h 02 min
